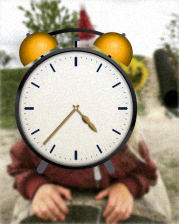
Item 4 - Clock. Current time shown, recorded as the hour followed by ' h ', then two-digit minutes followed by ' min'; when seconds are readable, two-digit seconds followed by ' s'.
4 h 37 min
